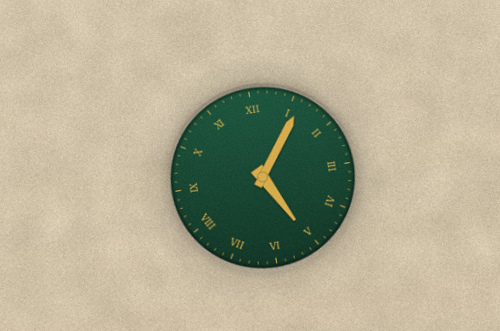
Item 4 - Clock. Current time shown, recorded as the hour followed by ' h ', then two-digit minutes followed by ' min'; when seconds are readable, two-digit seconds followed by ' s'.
5 h 06 min
